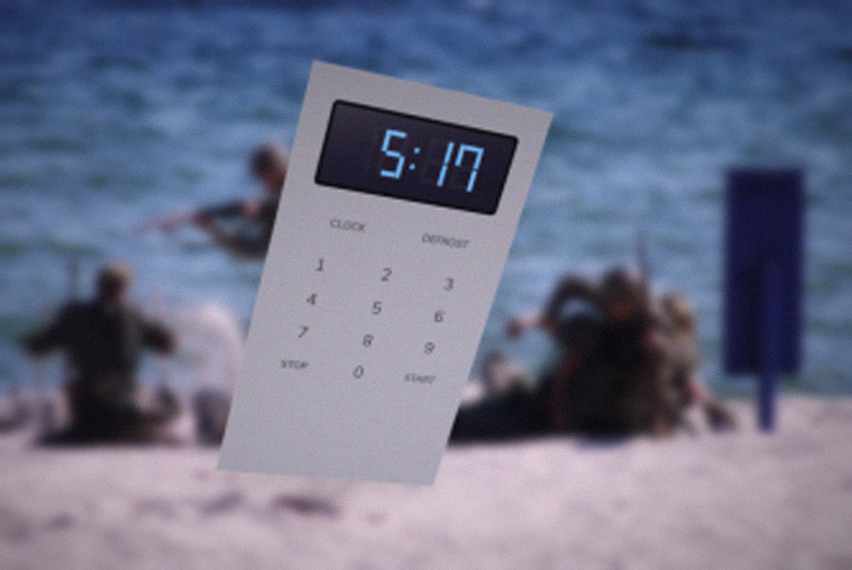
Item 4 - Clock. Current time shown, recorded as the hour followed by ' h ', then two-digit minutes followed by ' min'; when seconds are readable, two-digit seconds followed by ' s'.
5 h 17 min
